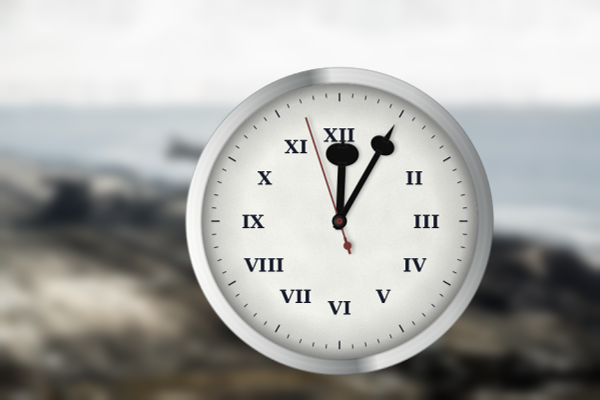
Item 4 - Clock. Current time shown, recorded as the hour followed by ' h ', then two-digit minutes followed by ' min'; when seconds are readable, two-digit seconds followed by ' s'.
12 h 04 min 57 s
